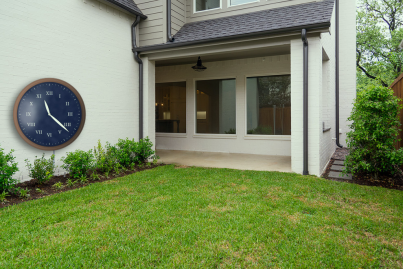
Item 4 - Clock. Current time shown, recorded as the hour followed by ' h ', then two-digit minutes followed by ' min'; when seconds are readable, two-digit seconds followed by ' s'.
11 h 22 min
